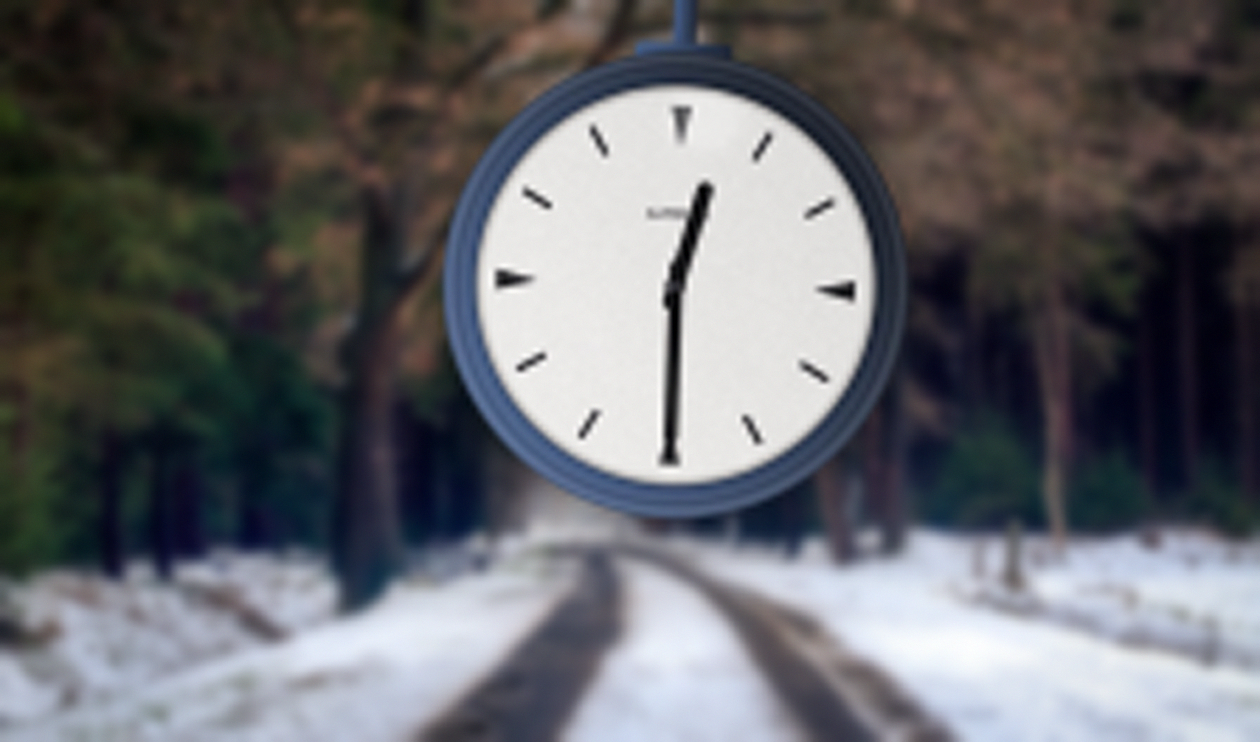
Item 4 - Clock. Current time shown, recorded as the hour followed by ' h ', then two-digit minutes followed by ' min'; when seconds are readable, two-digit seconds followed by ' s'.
12 h 30 min
